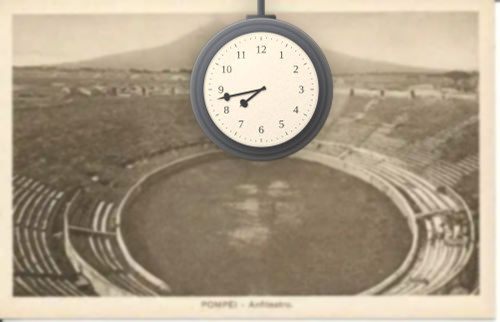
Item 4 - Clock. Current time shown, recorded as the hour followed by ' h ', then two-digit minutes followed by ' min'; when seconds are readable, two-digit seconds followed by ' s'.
7 h 43 min
